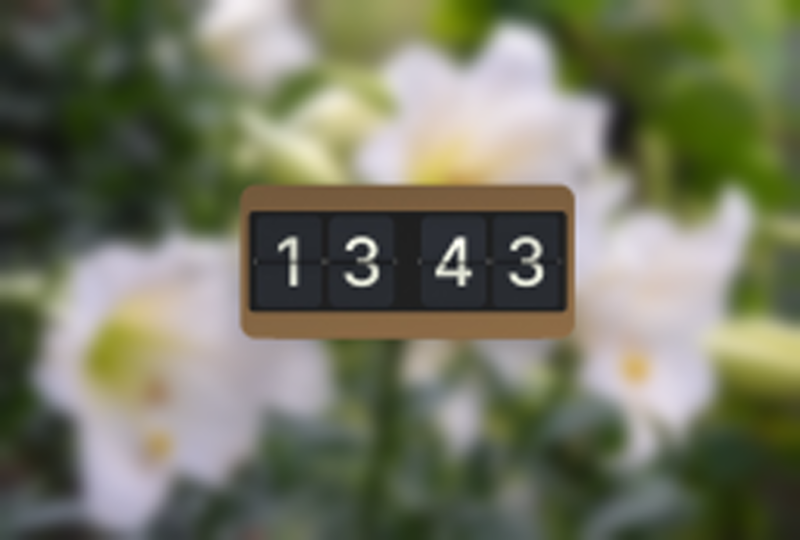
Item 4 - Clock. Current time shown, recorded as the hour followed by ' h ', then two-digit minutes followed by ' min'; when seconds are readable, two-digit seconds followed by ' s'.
13 h 43 min
